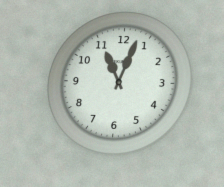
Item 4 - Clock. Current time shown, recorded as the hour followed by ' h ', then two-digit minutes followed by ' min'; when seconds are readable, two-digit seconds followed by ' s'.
11 h 03 min
